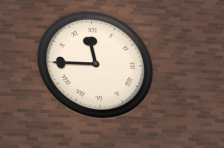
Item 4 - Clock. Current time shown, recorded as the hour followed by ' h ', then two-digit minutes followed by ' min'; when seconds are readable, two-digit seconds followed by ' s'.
11 h 45 min
